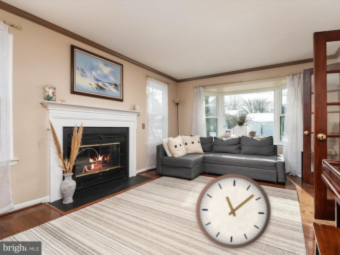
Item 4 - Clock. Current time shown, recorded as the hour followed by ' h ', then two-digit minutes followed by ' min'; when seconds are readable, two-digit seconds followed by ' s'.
11 h 08 min
